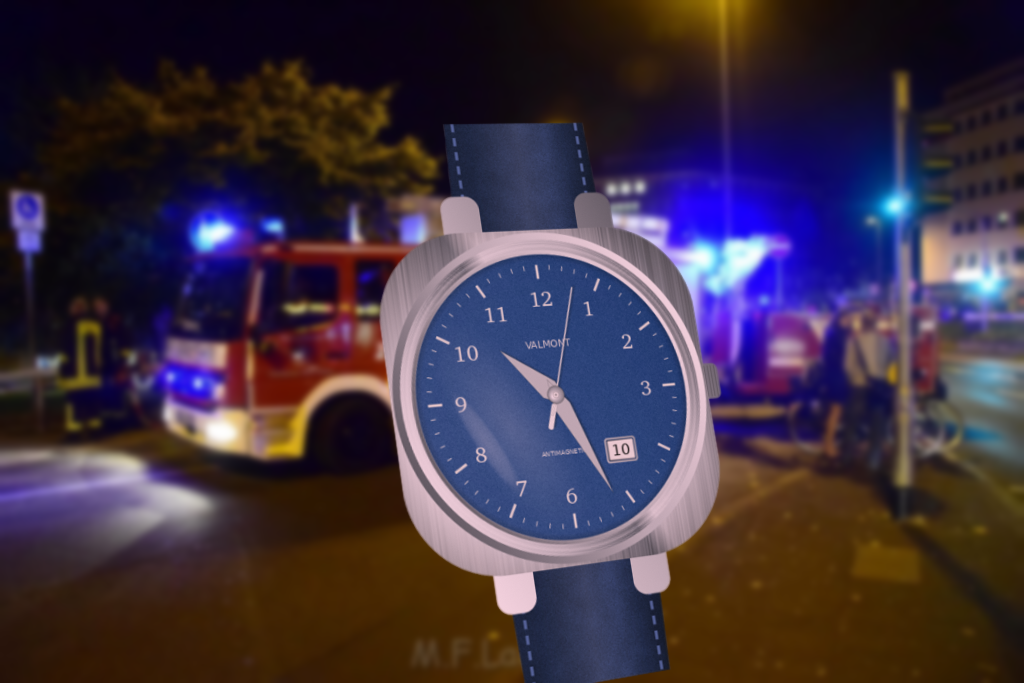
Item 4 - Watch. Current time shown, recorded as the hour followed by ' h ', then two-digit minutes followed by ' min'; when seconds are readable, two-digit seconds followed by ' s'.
10 h 26 min 03 s
